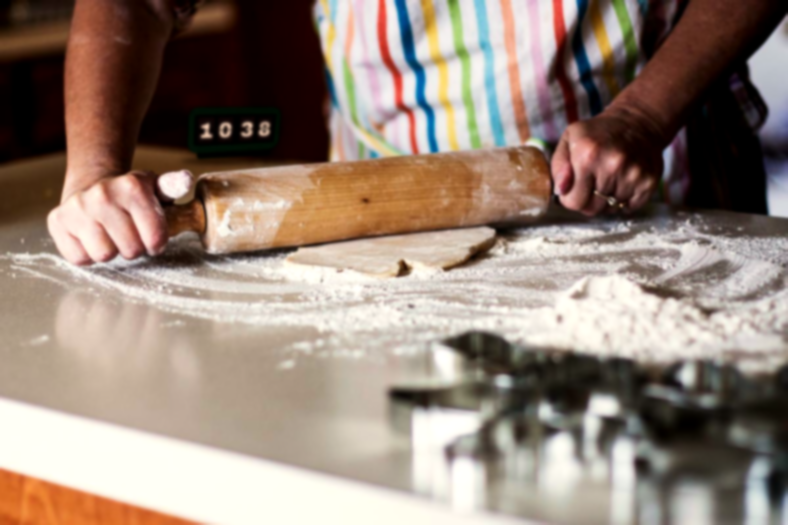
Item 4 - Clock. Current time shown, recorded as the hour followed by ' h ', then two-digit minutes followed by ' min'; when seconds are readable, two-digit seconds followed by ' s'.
10 h 38 min
